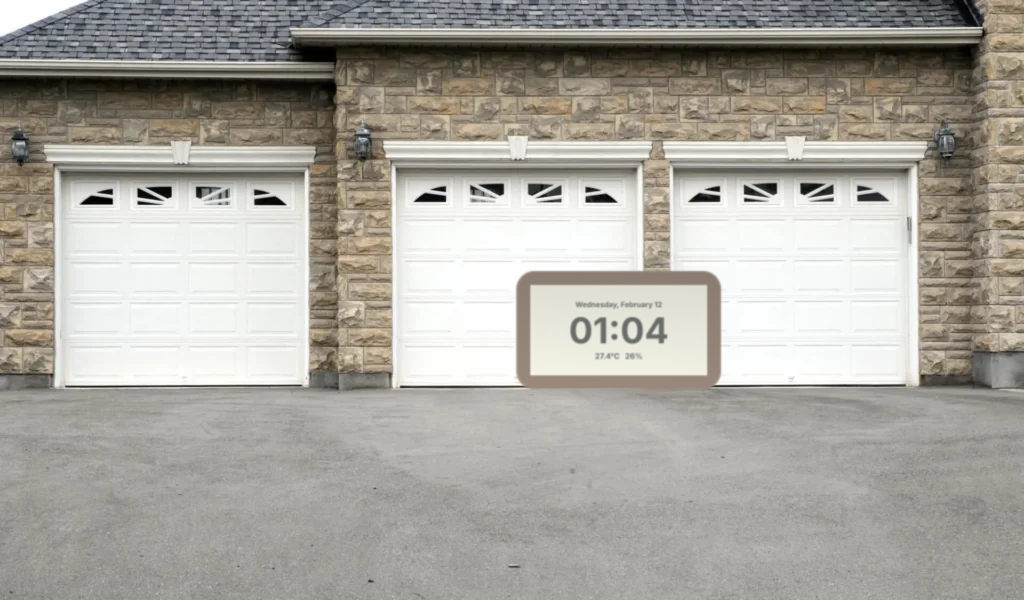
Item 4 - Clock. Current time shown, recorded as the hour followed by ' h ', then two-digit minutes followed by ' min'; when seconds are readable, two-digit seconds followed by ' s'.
1 h 04 min
